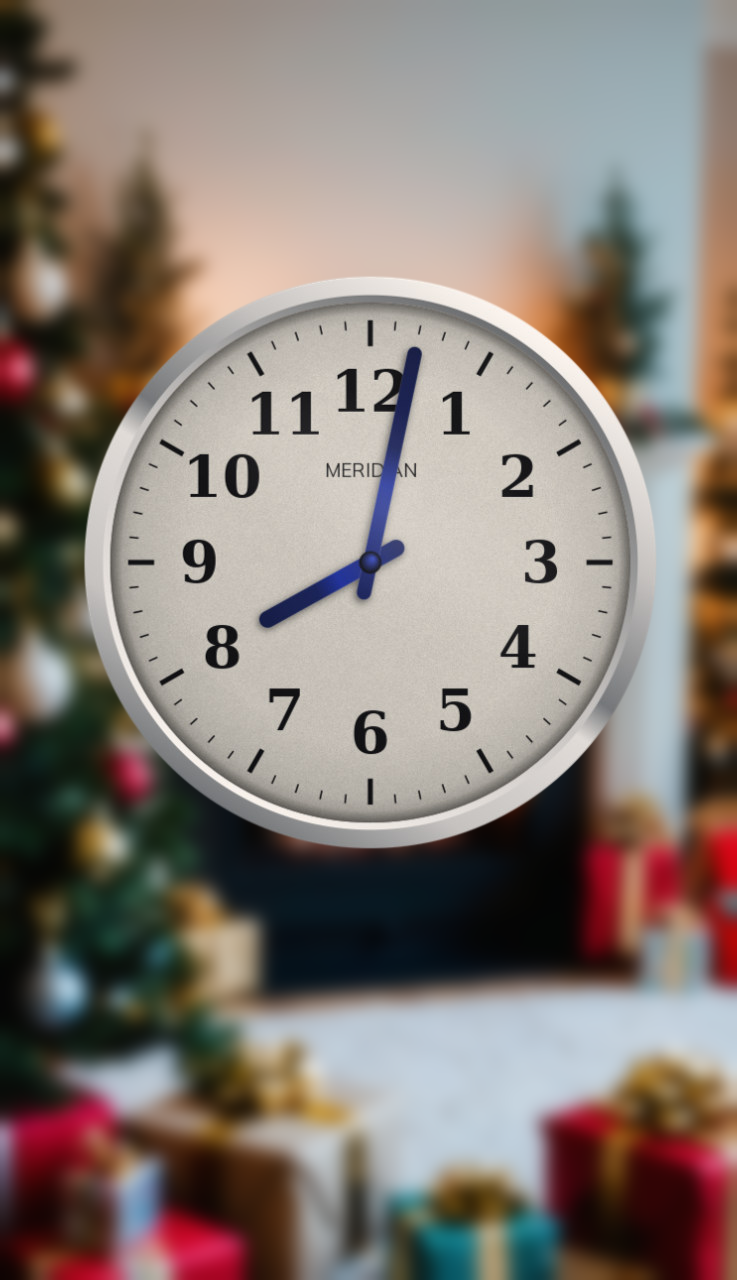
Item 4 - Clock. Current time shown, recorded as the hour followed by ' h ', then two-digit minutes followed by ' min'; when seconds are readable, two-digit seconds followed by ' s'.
8 h 02 min
